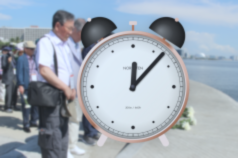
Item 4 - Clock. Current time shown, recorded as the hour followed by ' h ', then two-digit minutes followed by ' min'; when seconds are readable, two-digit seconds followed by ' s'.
12 h 07 min
